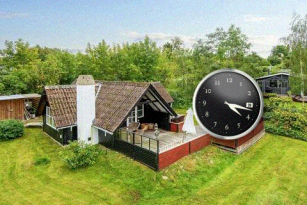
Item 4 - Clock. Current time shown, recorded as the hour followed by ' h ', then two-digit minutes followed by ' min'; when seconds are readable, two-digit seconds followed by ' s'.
4 h 17 min
